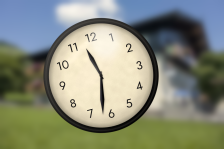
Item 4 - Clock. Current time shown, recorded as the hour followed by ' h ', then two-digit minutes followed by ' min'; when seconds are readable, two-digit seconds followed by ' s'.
11 h 32 min
